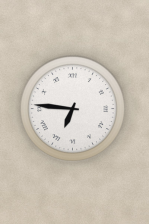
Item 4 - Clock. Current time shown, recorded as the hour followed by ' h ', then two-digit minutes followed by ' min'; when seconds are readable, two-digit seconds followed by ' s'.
6 h 46 min
